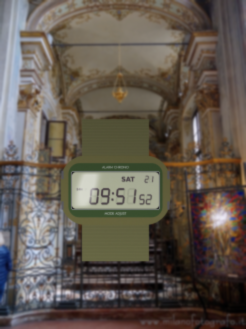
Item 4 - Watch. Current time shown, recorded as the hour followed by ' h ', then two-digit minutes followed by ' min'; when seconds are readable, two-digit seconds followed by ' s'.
9 h 51 min 52 s
